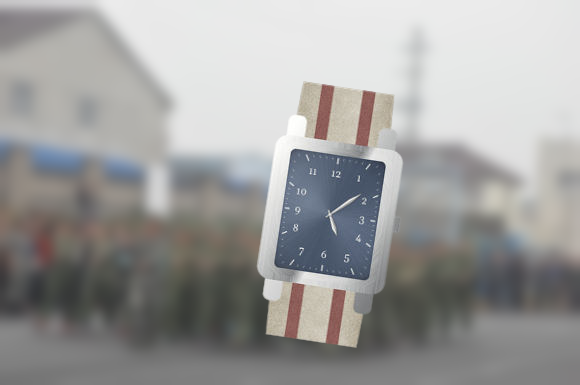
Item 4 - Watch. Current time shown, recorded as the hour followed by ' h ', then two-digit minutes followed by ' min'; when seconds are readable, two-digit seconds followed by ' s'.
5 h 08 min
